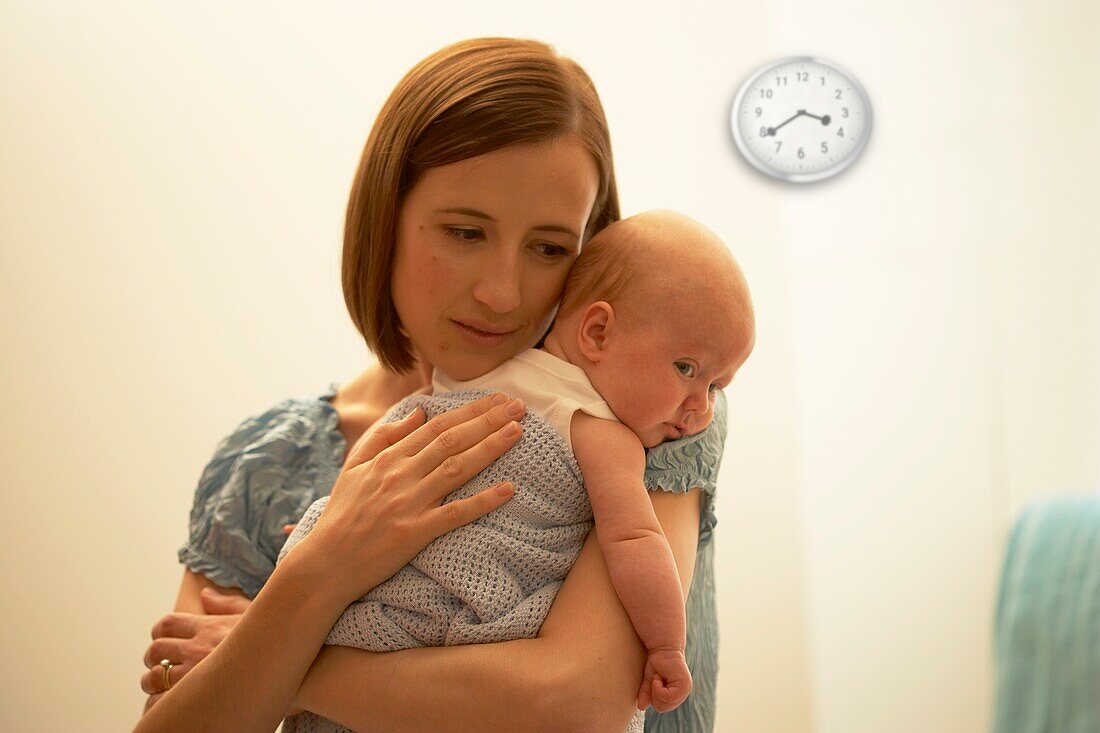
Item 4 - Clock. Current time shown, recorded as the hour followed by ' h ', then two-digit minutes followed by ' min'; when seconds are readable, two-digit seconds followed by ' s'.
3 h 39 min
